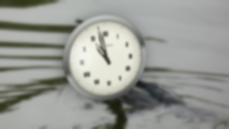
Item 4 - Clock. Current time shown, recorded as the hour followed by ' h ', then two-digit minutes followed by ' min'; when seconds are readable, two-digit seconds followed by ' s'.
10 h 58 min
